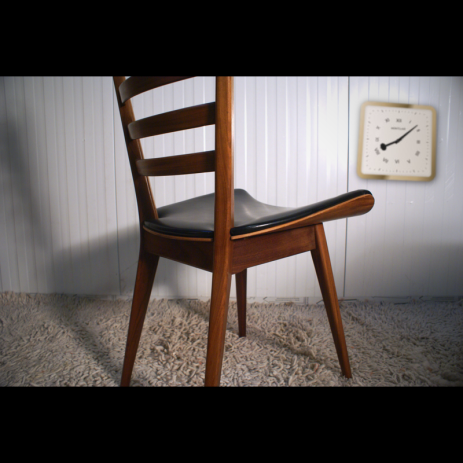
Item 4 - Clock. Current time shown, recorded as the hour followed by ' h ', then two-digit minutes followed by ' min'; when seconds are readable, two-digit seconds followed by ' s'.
8 h 08 min
